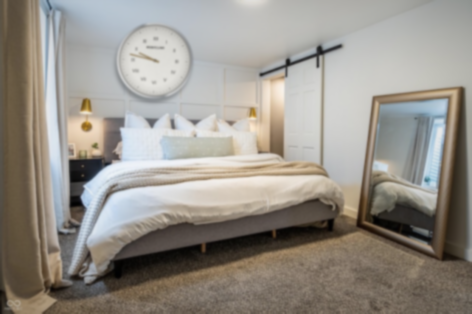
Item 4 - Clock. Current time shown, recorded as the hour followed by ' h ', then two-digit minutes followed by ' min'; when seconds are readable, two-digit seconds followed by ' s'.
9 h 47 min
